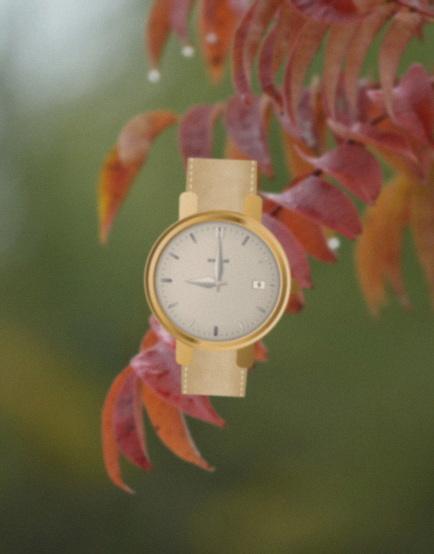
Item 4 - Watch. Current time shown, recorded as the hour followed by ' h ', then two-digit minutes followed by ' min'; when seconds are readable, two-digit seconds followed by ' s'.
9 h 00 min
